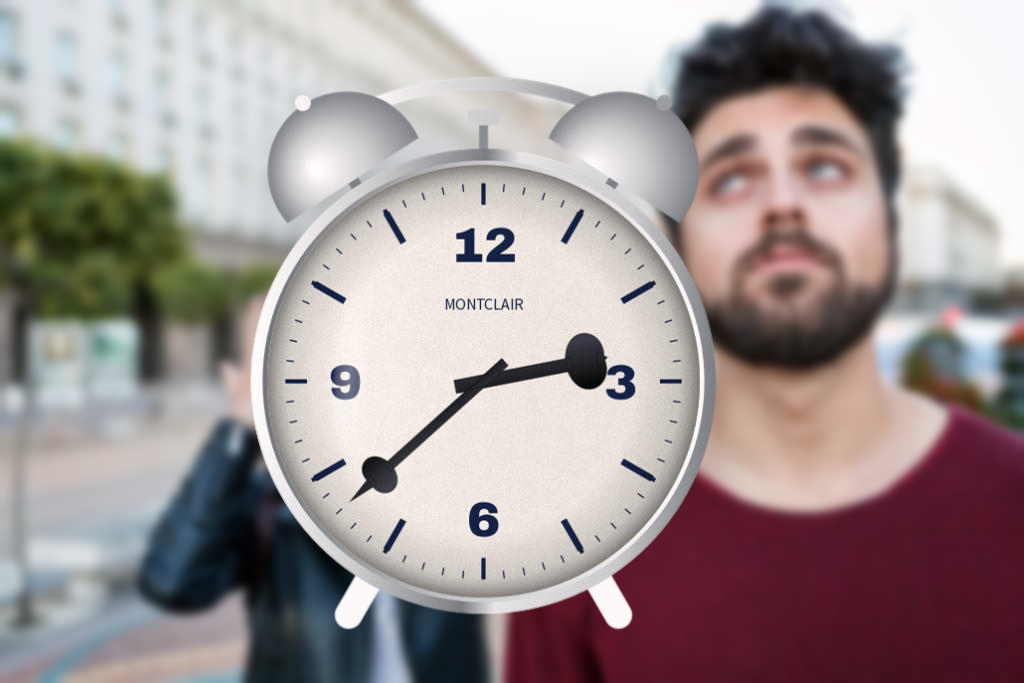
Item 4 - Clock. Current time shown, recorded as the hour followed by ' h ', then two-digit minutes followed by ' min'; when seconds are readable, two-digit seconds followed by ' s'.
2 h 38 min
